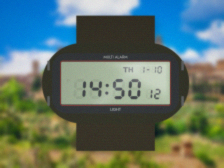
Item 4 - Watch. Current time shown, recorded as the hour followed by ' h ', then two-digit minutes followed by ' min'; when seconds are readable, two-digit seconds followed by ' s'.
14 h 50 min 12 s
